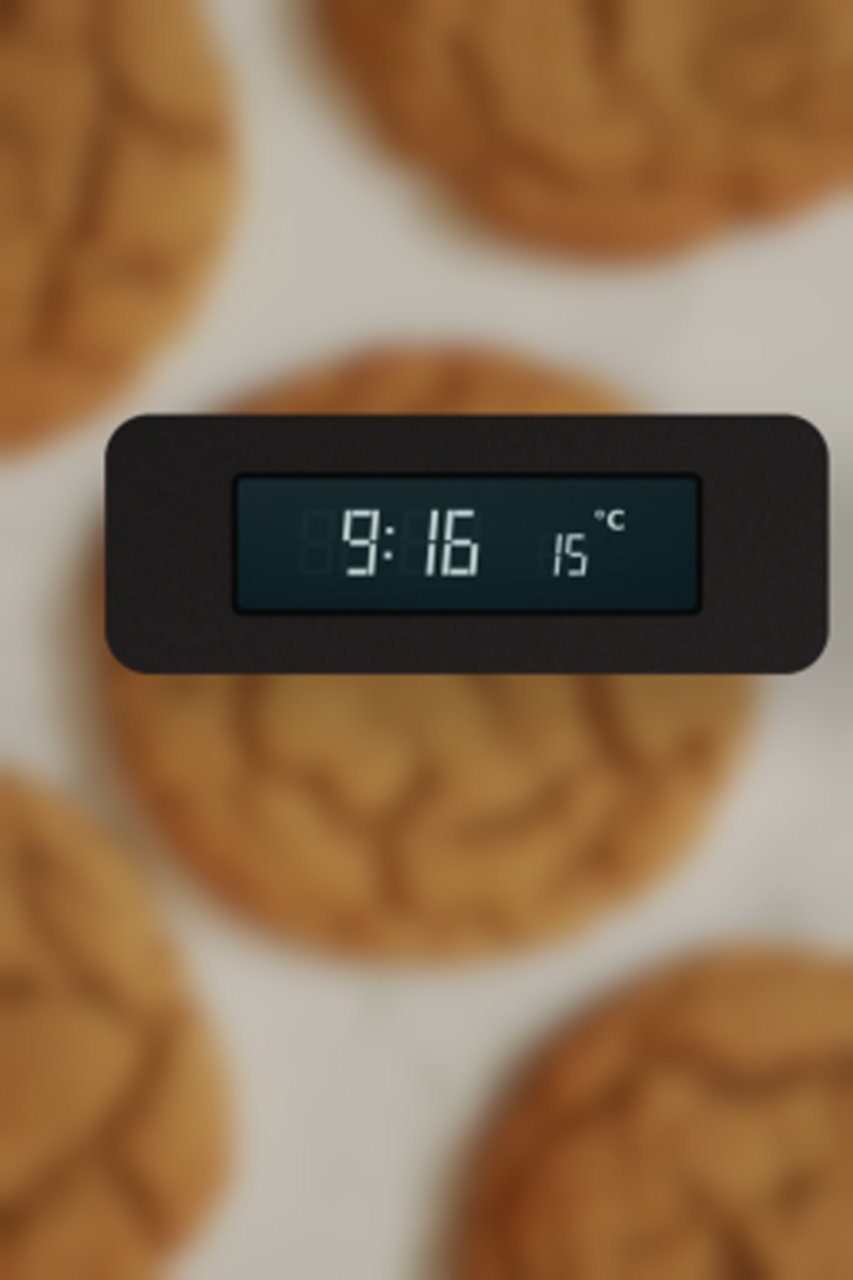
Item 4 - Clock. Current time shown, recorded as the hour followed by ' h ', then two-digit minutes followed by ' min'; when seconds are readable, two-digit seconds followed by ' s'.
9 h 16 min
